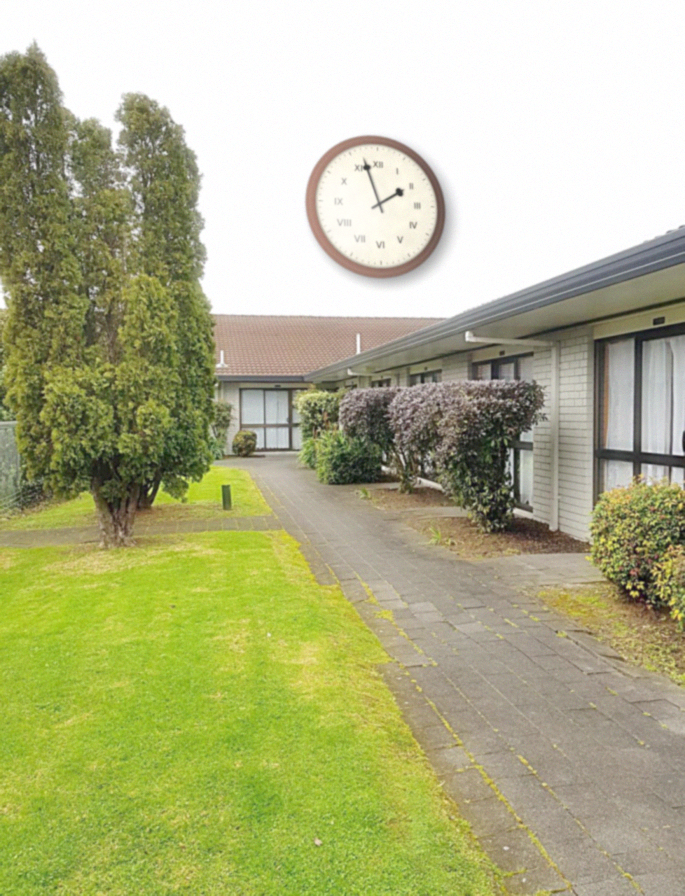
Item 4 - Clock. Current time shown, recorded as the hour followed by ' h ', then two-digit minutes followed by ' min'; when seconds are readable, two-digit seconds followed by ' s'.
1 h 57 min
